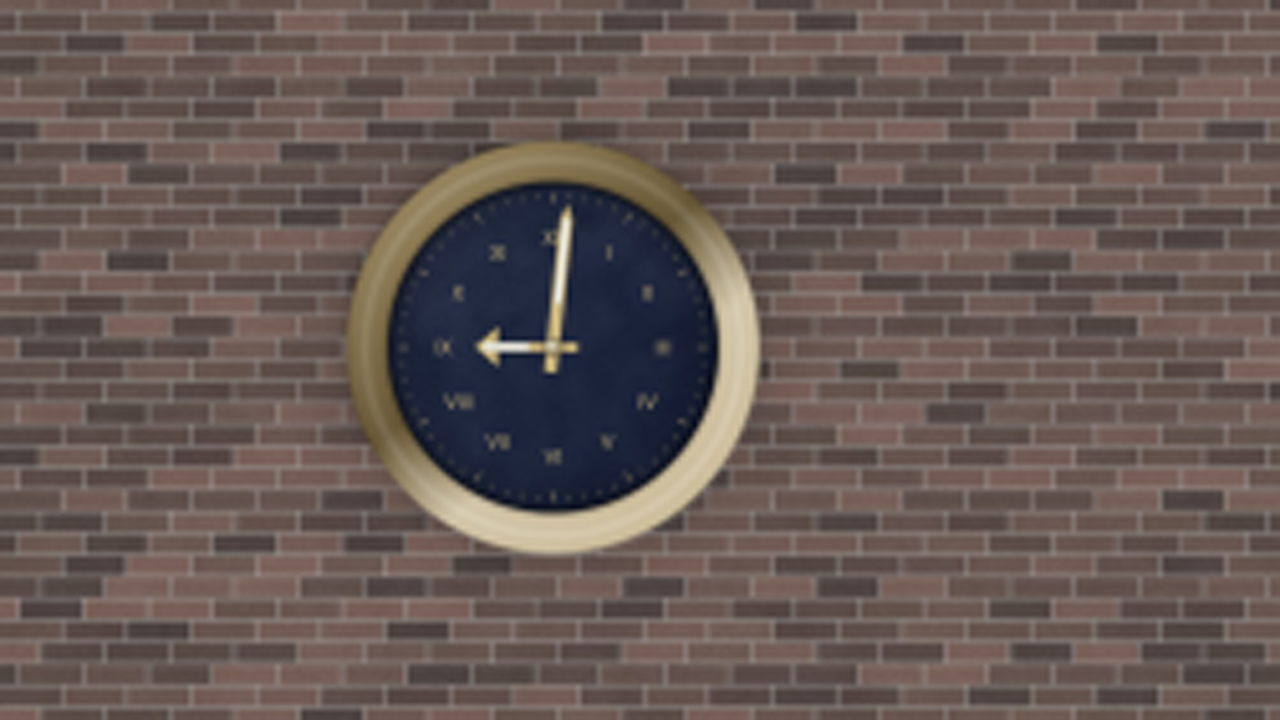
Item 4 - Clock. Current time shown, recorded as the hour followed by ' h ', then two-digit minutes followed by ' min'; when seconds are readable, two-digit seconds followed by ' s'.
9 h 01 min
